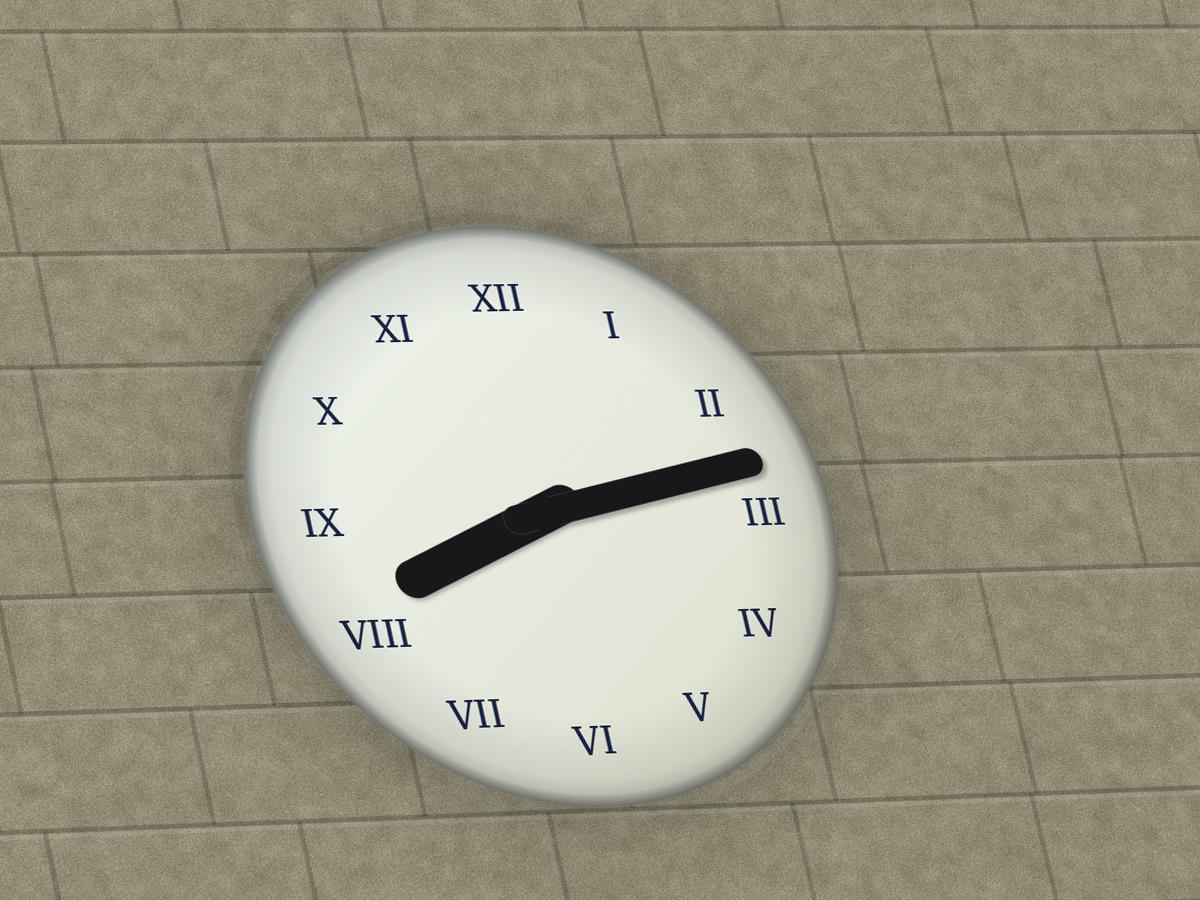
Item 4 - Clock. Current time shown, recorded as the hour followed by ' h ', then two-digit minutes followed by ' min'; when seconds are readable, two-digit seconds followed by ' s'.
8 h 13 min
